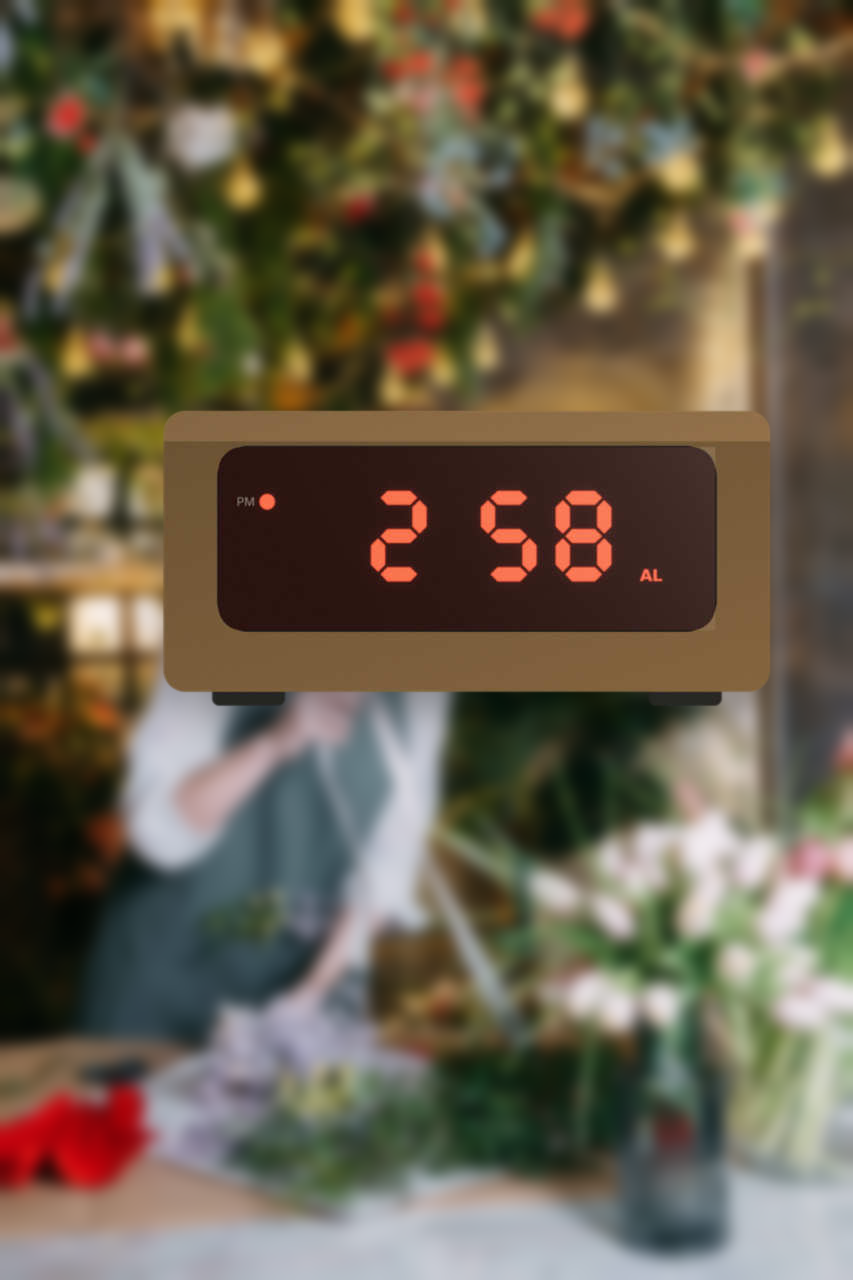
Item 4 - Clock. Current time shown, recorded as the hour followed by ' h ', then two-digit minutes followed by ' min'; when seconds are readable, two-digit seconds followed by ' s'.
2 h 58 min
